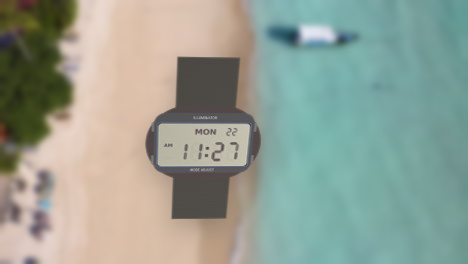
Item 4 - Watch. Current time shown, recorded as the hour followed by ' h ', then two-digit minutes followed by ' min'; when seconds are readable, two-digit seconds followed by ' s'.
11 h 27 min
